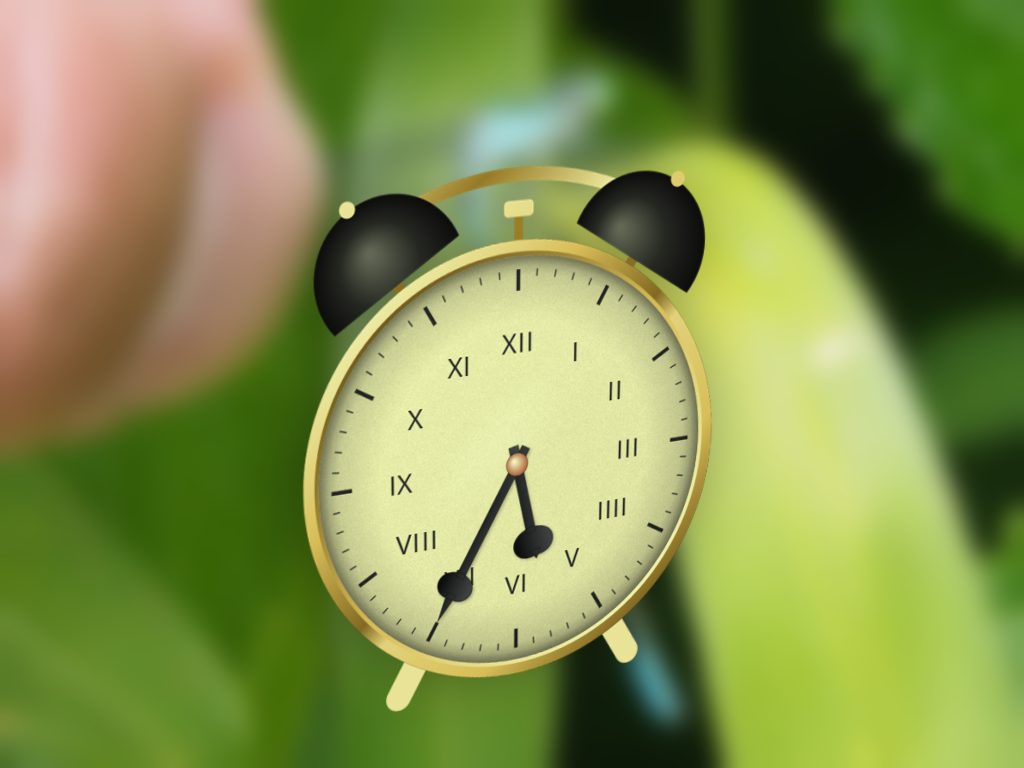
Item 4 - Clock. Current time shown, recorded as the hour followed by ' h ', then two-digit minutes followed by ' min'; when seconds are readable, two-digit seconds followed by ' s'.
5 h 35 min
